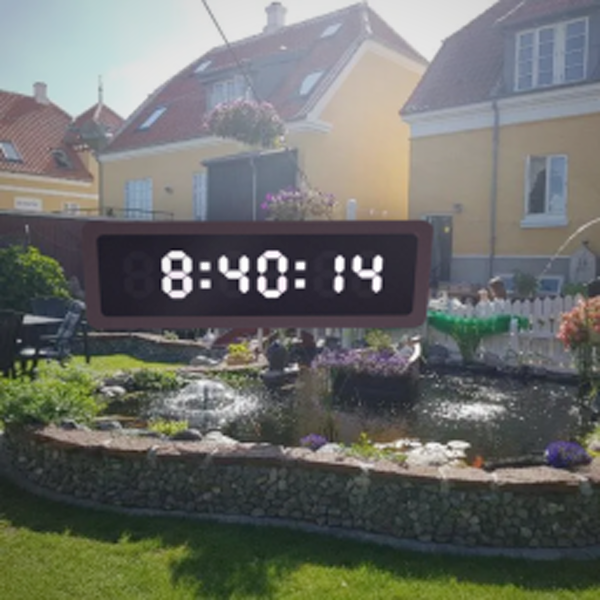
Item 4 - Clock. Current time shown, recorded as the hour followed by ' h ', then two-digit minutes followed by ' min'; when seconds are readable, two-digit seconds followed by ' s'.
8 h 40 min 14 s
